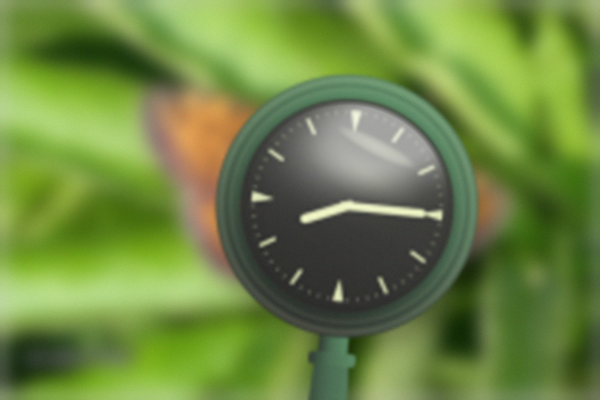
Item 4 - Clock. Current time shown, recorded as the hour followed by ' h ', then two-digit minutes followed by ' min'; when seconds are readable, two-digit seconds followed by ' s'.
8 h 15 min
